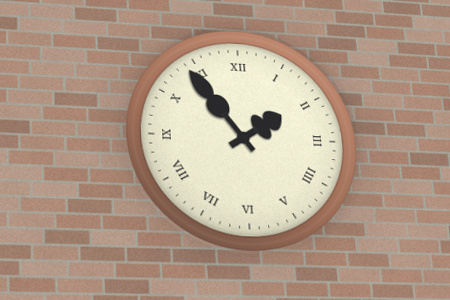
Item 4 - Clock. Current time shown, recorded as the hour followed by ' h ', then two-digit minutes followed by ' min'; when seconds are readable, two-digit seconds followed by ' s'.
1 h 54 min
